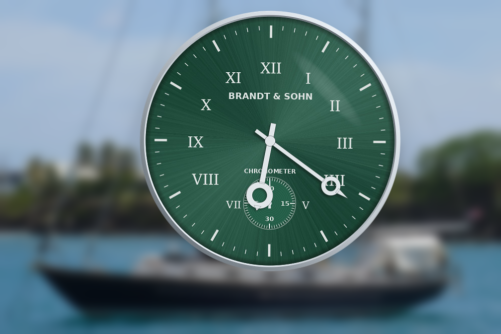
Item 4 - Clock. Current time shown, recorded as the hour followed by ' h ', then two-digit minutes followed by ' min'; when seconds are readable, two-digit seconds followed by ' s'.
6 h 21 min
